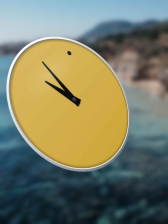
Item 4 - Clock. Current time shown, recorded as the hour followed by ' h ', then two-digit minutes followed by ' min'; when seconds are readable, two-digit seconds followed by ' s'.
9 h 53 min
